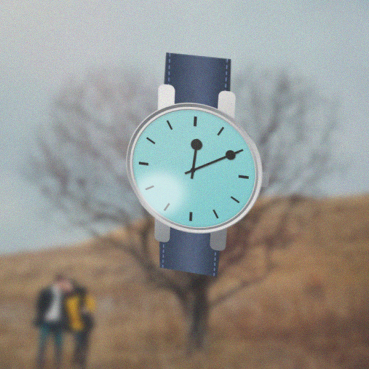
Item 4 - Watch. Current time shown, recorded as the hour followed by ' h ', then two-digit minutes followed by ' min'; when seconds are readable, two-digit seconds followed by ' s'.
12 h 10 min
